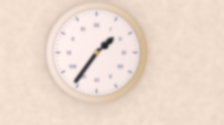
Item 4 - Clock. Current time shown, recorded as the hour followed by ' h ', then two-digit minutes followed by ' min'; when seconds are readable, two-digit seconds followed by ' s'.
1 h 36 min
